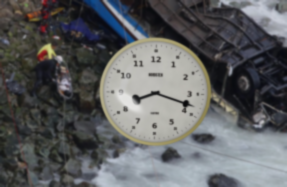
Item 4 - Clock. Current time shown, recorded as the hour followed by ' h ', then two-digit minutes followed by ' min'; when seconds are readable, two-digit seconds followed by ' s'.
8 h 18 min
